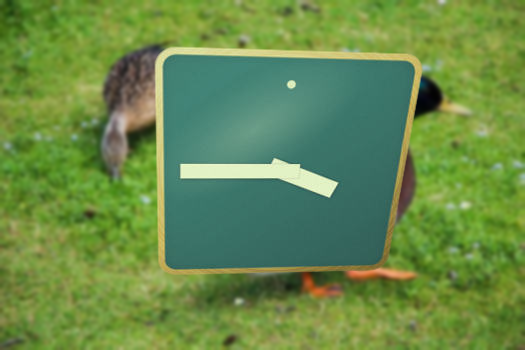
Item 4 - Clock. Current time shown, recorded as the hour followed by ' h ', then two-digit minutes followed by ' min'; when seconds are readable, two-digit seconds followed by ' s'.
3 h 45 min
